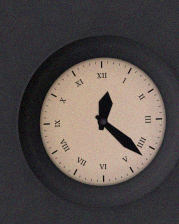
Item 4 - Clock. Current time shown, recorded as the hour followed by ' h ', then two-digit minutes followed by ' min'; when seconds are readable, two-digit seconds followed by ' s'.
12 h 22 min
